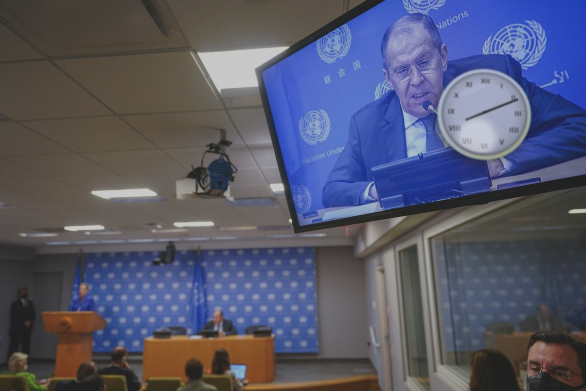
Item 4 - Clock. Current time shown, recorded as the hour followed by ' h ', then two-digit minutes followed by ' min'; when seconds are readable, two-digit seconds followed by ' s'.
8 h 11 min
